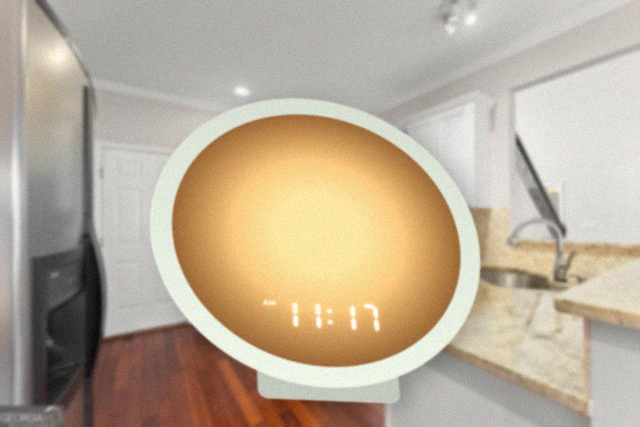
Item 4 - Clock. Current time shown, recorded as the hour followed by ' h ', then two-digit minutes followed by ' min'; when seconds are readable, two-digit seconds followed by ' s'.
11 h 17 min
